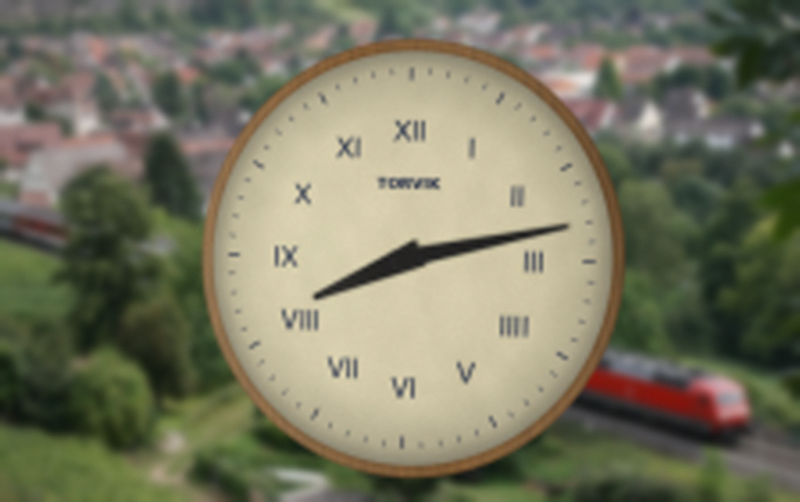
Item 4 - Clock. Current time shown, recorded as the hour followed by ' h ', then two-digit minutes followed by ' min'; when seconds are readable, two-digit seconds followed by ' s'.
8 h 13 min
